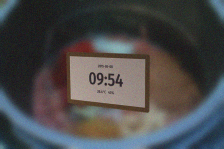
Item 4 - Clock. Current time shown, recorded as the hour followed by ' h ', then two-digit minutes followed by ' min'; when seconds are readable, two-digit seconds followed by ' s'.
9 h 54 min
